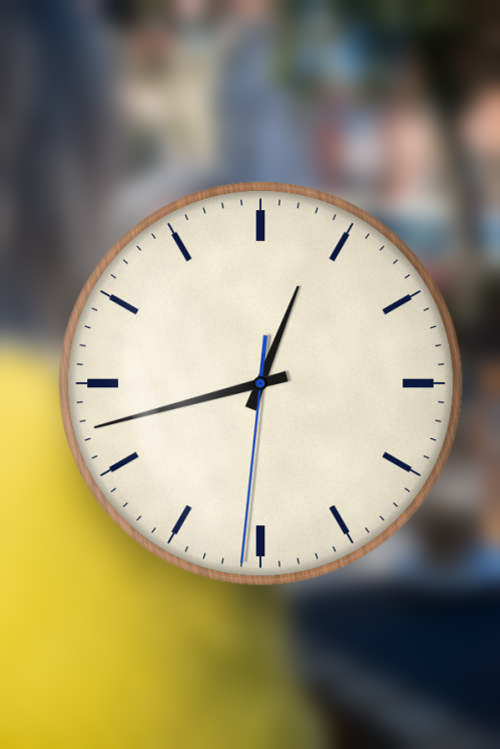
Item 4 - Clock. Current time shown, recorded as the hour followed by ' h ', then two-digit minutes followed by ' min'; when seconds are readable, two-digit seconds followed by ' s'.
12 h 42 min 31 s
